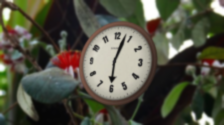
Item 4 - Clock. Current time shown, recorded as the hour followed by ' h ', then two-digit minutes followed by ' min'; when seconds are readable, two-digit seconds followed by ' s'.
6 h 03 min
